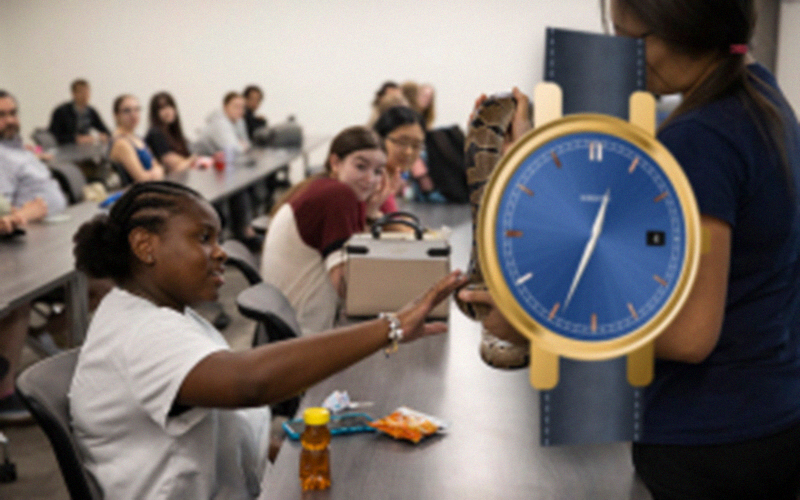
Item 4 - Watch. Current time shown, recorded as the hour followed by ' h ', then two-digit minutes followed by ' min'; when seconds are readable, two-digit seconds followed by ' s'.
12 h 34 min
